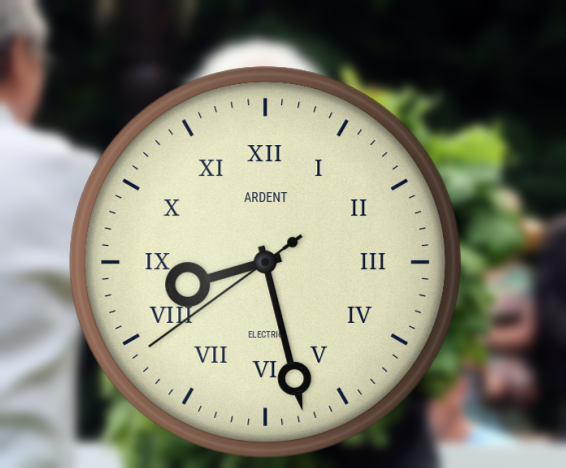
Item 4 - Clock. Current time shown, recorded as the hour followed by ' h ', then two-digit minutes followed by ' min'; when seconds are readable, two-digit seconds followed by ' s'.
8 h 27 min 39 s
